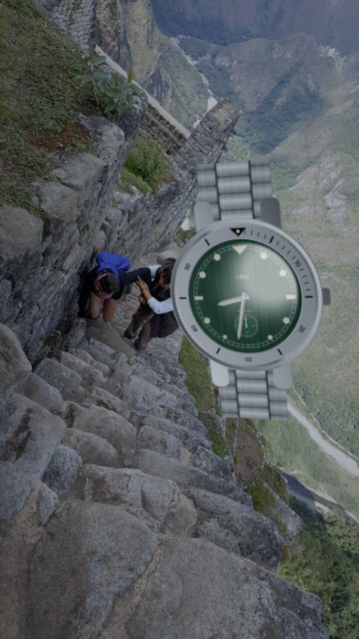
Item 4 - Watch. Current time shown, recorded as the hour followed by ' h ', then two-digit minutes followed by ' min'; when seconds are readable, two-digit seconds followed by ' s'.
8 h 32 min
